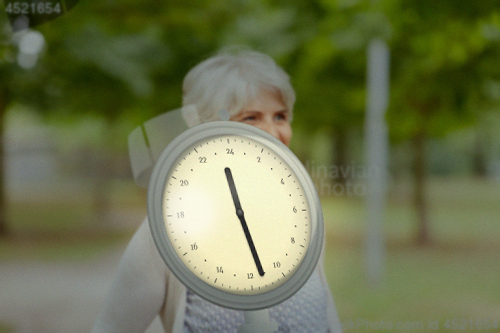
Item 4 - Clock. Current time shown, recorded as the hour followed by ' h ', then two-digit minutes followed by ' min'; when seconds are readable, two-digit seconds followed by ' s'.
23 h 28 min
